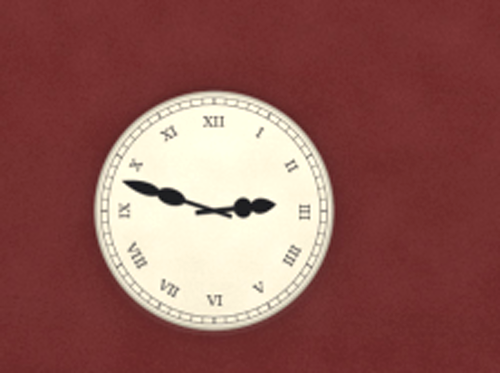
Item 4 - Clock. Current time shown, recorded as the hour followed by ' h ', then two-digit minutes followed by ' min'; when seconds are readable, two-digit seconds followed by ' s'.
2 h 48 min
